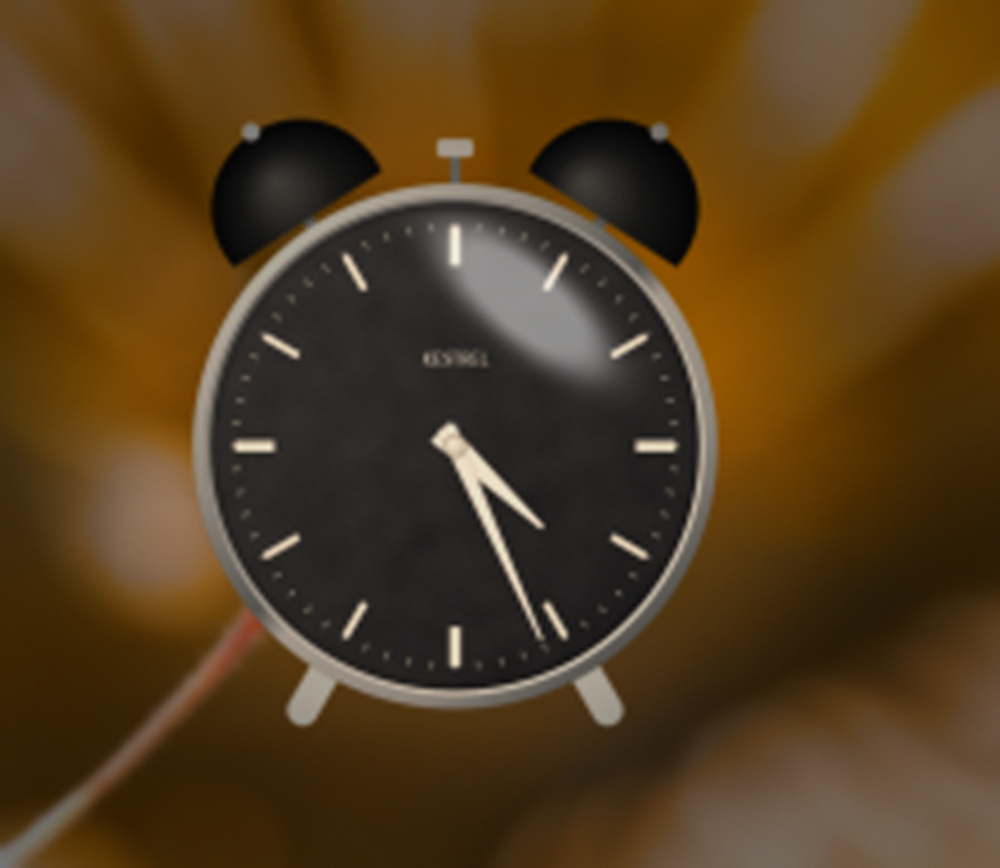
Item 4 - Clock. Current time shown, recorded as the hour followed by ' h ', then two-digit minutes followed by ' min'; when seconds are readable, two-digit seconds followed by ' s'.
4 h 26 min
